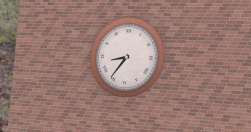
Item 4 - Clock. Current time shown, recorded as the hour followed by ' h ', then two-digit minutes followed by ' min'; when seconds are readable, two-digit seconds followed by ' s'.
8 h 36 min
